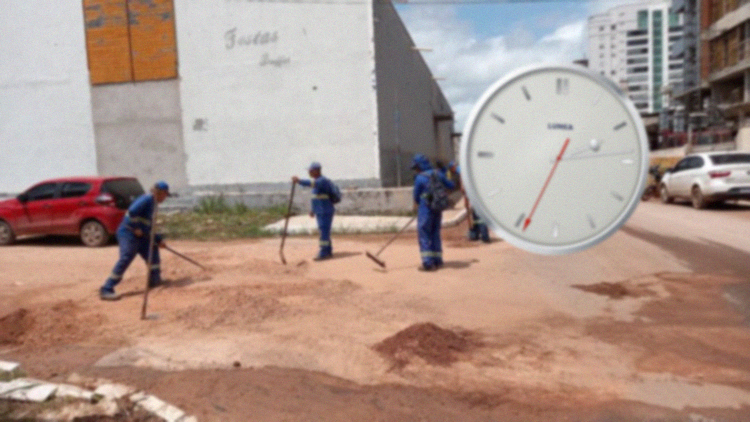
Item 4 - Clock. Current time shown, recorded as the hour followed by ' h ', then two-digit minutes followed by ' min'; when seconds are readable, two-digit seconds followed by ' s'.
2 h 13 min 34 s
